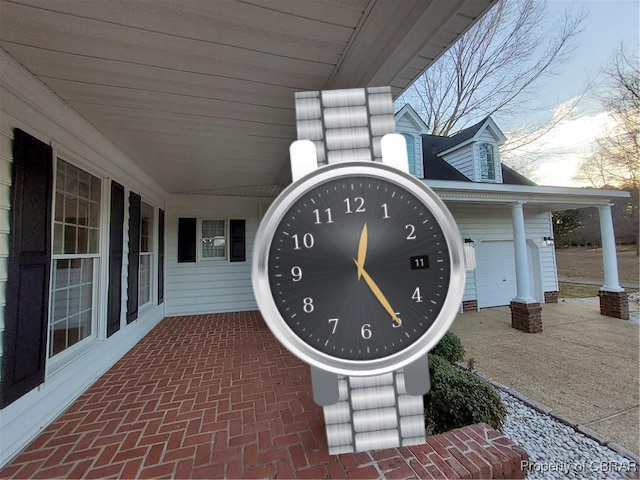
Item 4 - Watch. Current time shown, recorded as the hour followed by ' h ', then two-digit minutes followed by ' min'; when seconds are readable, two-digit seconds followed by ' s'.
12 h 25 min
